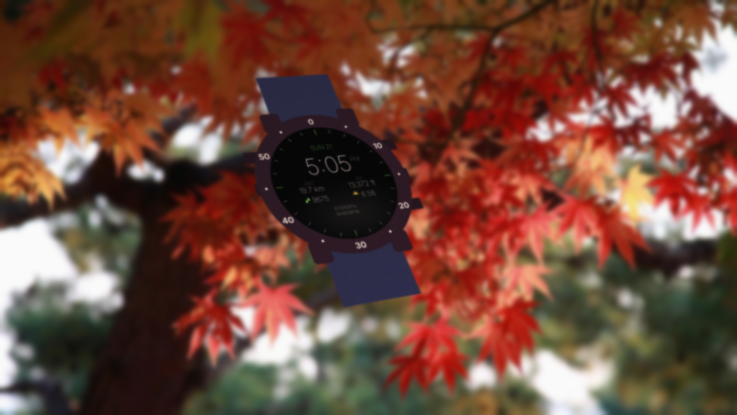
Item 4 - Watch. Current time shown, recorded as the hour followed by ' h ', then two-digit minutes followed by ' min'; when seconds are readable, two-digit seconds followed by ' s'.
5 h 05 min
